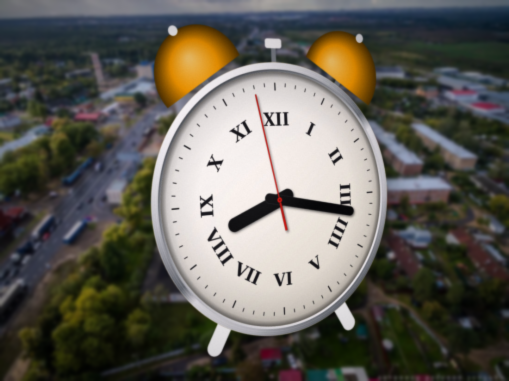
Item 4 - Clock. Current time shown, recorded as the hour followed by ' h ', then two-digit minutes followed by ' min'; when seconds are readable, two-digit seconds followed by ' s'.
8 h 16 min 58 s
